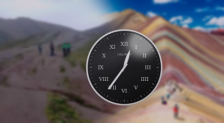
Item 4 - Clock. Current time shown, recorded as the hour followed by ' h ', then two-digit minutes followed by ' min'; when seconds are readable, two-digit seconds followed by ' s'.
12 h 36 min
